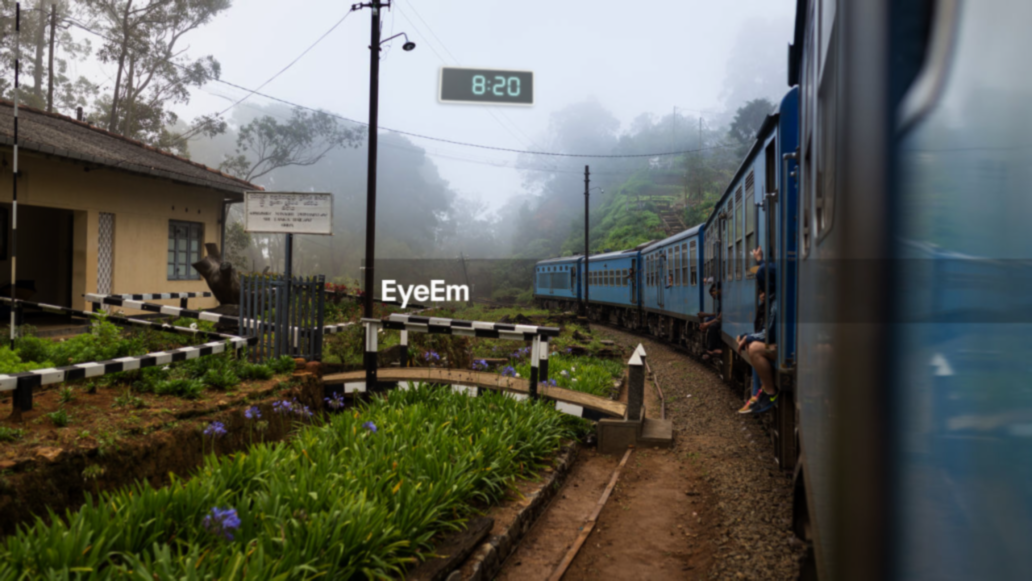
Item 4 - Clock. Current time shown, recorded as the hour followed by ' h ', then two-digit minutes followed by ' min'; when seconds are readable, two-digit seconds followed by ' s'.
8 h 20 min
